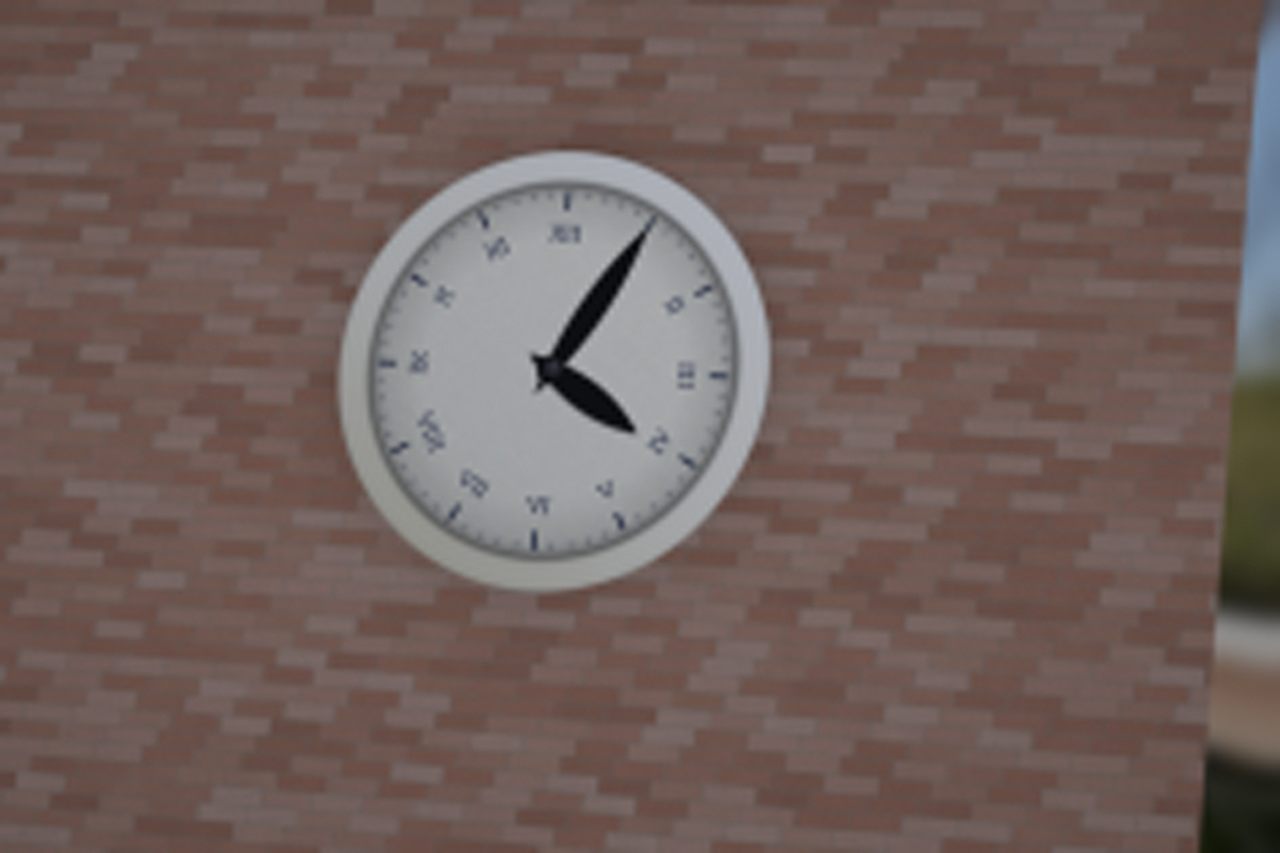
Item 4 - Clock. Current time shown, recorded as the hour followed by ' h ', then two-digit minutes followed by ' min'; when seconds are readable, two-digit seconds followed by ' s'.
4 h 05 min
